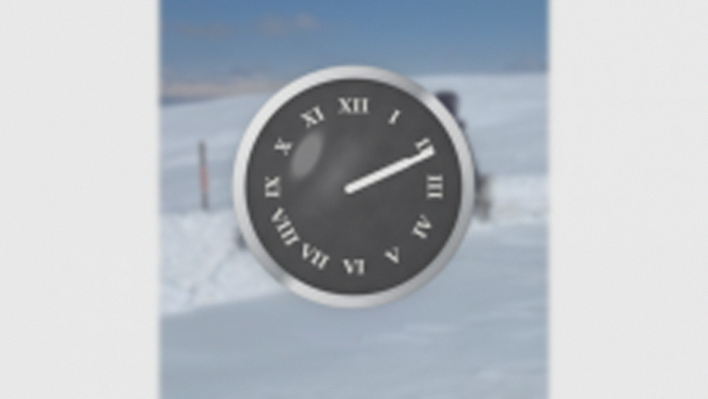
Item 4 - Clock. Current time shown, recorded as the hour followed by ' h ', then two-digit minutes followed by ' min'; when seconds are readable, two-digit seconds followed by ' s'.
2 h 11 min
